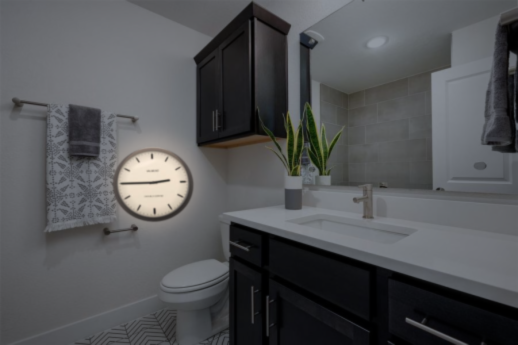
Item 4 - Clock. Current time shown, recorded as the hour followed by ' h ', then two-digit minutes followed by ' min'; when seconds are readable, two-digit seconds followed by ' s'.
2 h 45 min
